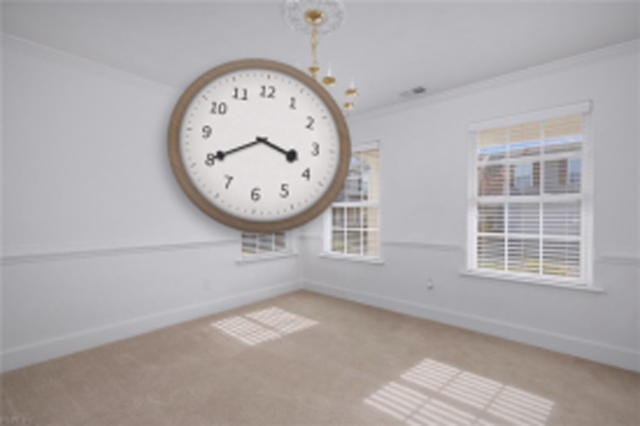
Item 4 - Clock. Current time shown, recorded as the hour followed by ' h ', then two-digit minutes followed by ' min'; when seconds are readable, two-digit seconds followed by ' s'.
3 h 40 min
